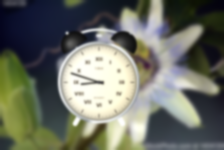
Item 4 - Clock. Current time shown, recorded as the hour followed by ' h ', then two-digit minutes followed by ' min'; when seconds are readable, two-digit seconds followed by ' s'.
8 h 48 min
